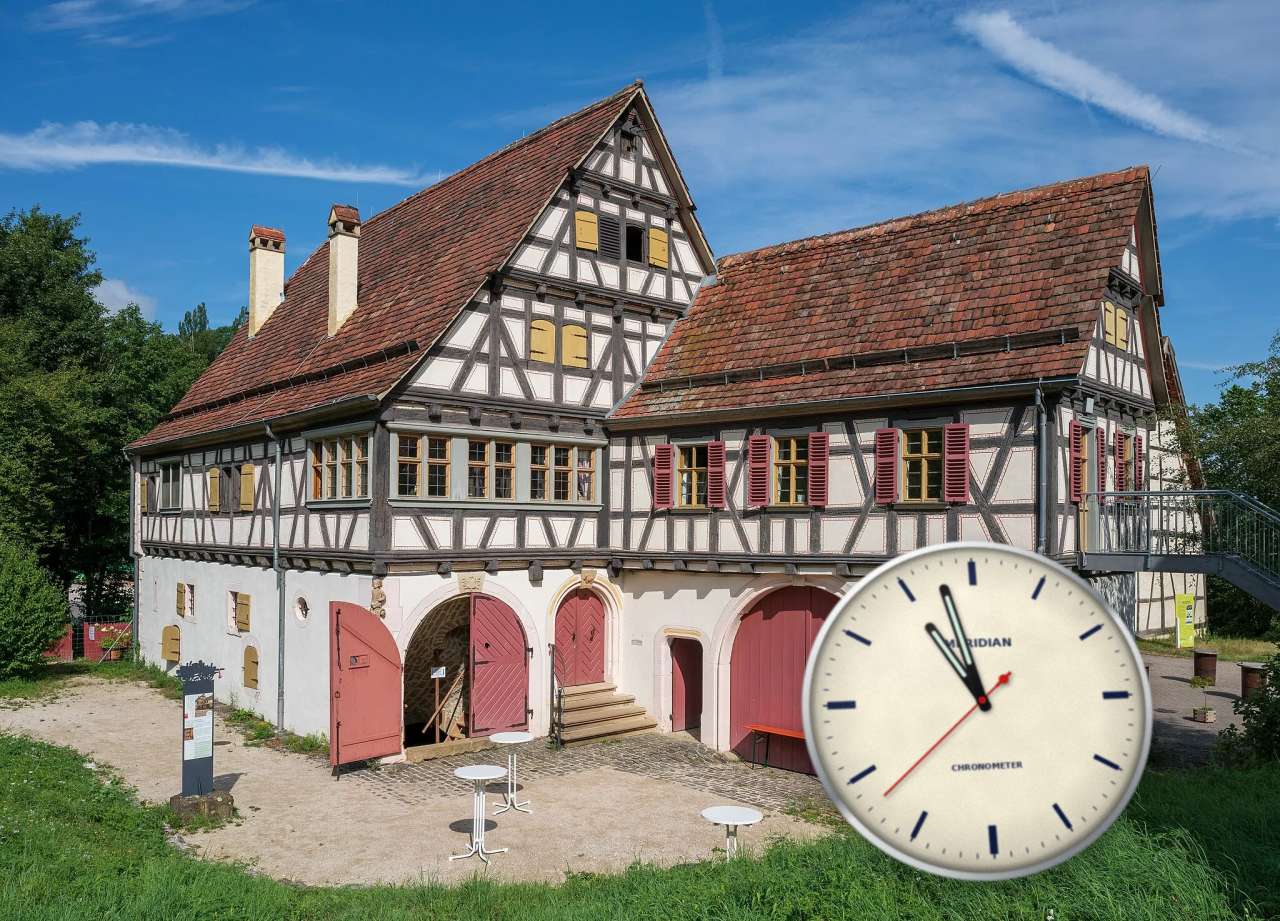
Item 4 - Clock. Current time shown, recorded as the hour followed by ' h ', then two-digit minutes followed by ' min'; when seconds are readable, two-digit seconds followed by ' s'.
10 h 57 min 38 s
